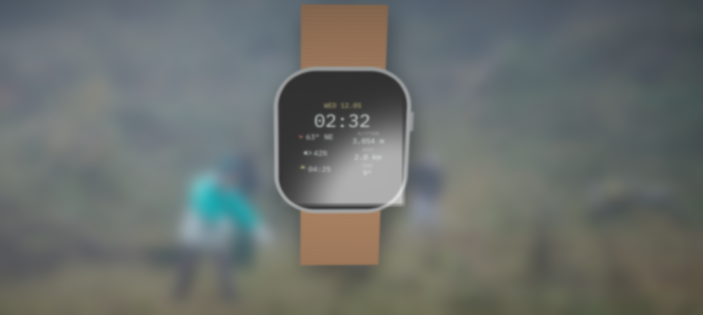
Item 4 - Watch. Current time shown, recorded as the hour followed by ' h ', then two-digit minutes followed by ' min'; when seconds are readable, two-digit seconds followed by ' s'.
2 h 32 min
